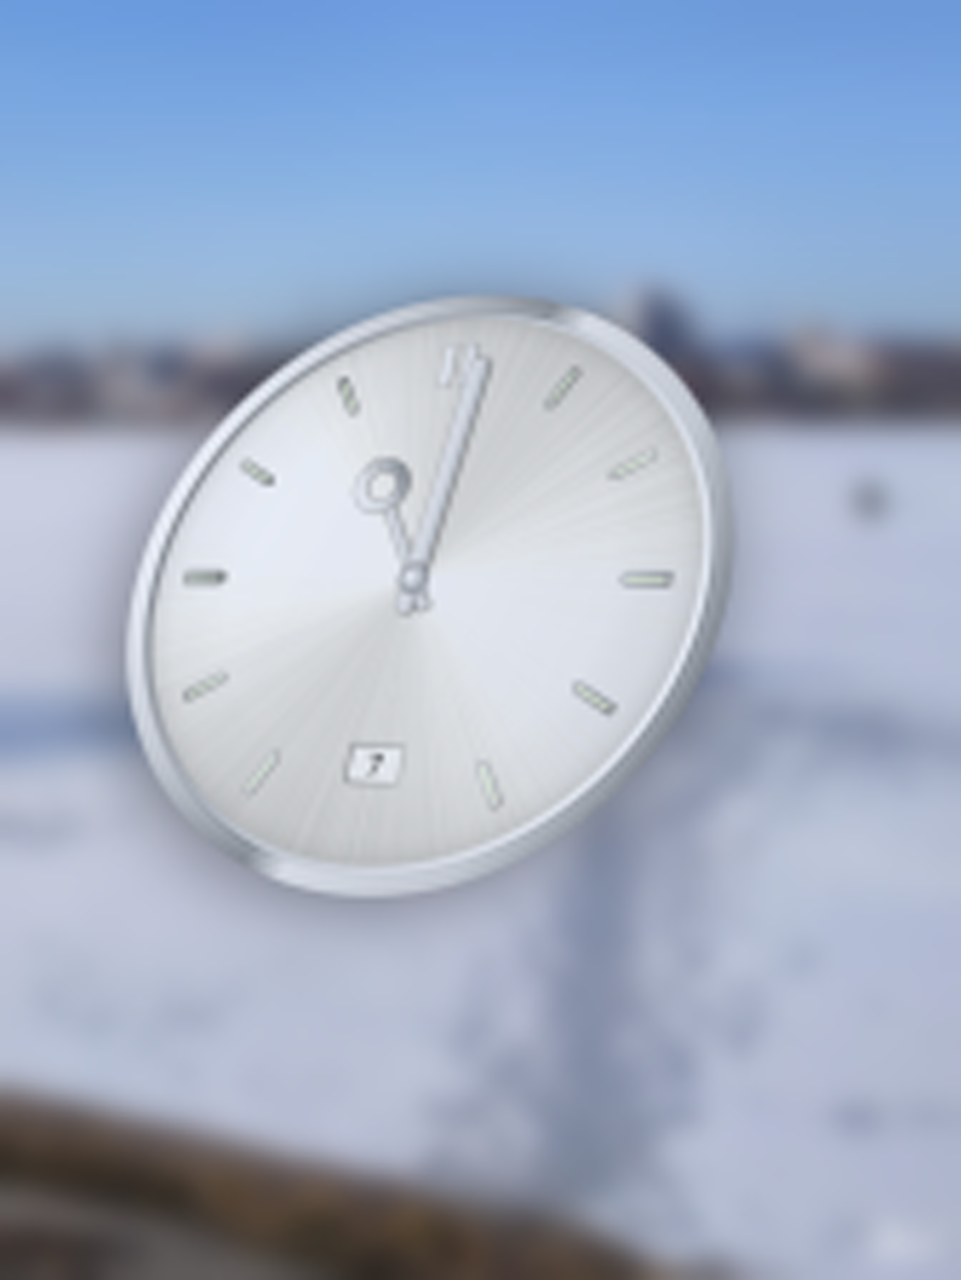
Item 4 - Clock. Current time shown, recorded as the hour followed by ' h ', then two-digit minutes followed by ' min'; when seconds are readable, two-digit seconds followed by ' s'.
11 h 01 min
